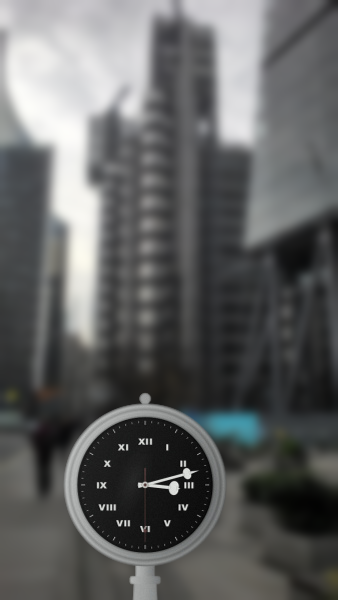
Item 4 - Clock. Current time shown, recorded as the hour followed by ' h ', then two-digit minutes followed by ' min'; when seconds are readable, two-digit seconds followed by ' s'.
3 h 12 min 30 s
